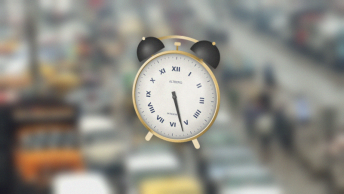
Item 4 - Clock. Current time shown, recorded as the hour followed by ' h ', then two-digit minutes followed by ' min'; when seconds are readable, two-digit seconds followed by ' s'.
5 h 27 min
